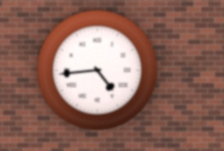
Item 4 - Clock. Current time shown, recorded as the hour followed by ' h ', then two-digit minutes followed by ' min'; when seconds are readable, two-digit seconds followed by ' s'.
4 h 44 min
